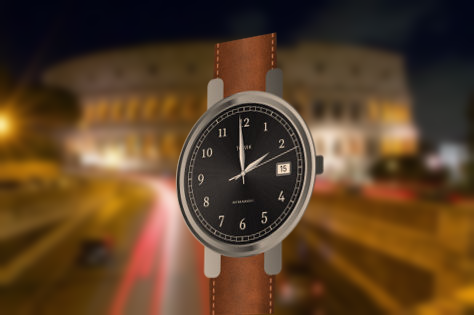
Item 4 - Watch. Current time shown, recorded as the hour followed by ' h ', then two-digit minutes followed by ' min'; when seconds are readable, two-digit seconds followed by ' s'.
1 h 59 min 12 s
